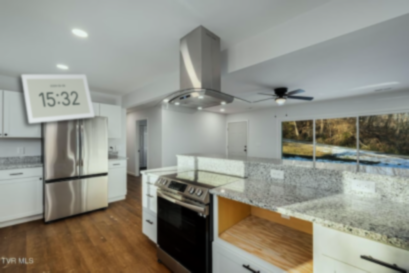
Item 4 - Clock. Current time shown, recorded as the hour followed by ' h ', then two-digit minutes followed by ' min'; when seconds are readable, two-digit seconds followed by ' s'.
15 h 32 min
